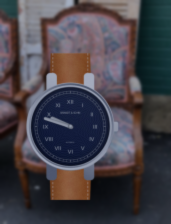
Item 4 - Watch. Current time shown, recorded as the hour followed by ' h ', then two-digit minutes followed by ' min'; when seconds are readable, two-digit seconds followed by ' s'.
9 h 48 min
